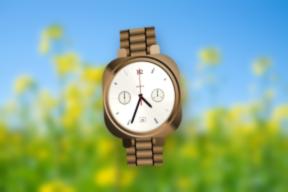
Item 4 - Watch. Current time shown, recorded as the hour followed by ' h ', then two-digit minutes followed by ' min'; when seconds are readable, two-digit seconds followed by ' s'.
4 h 34 min
